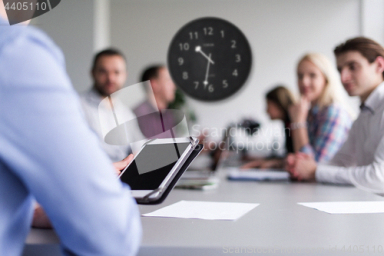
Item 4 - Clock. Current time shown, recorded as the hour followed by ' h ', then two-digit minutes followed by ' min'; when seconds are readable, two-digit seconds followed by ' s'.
10 h 32 min
